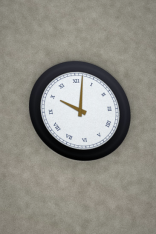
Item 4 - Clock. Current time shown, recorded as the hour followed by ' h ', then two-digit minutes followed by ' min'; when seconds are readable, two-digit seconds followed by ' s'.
10 h 02 min
